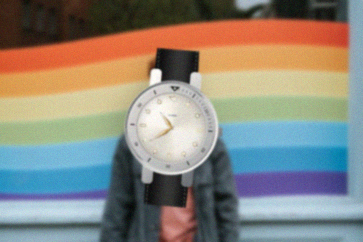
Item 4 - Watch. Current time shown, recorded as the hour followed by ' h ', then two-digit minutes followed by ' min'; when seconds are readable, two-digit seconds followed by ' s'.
10 h 39 min
